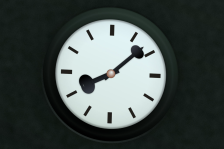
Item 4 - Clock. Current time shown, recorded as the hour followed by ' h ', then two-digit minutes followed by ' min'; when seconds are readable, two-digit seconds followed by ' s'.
8 h 08 min
